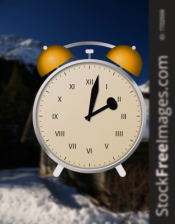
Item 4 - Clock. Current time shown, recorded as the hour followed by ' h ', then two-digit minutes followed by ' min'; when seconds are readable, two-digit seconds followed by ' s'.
2 h 02 min
